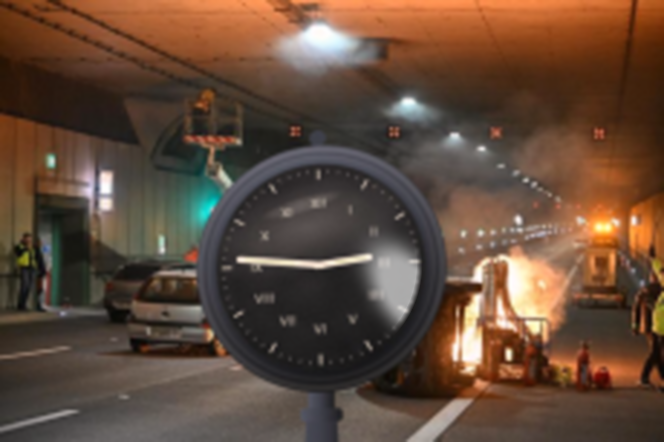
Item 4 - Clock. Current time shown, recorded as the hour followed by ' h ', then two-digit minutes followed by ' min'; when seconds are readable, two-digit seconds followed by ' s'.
2 h 46 min
